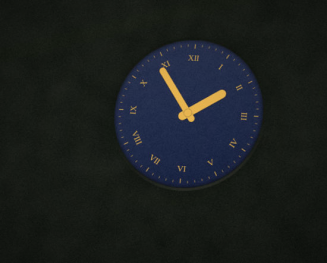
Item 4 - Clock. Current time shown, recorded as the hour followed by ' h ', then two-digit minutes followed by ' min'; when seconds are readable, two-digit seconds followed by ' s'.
1 h 54 min
